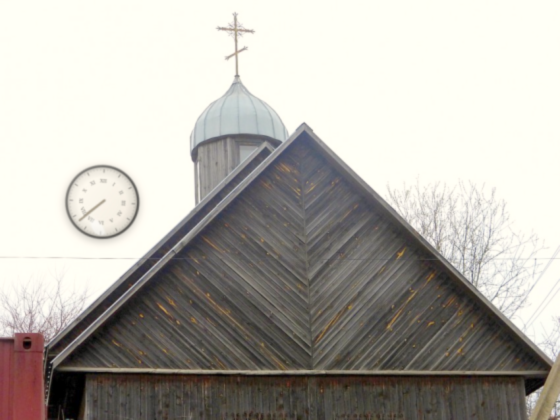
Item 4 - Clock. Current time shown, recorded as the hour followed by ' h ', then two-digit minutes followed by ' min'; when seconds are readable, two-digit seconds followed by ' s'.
7 h 38 min
